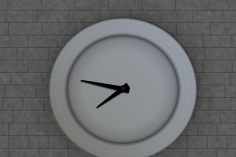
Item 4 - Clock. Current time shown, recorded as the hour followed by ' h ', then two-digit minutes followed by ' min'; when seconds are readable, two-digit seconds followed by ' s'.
7 h 47 min
